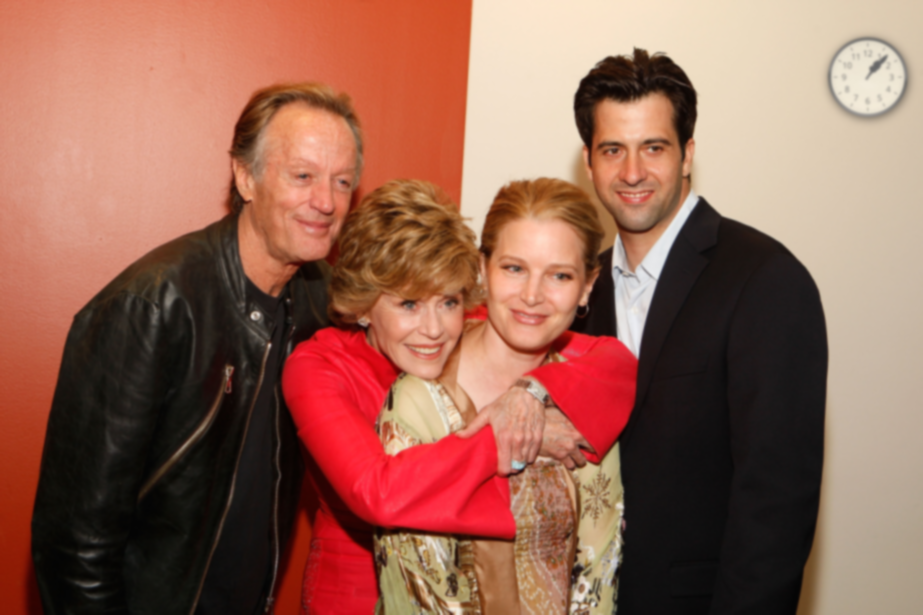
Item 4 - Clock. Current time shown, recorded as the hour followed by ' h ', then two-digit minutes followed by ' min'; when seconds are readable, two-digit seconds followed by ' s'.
1 h 07 min
